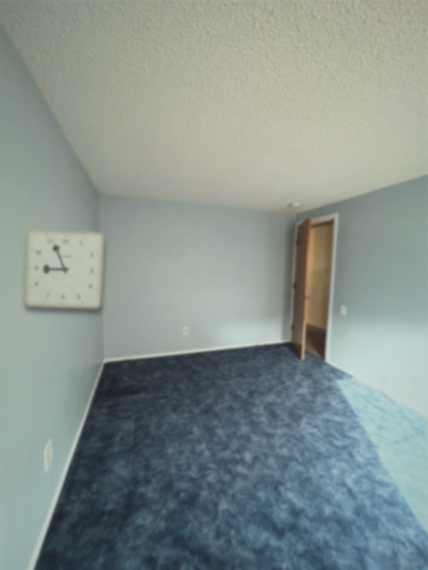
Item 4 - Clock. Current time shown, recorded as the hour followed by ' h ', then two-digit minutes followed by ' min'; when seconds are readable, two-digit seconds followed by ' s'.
8 h 56 min
